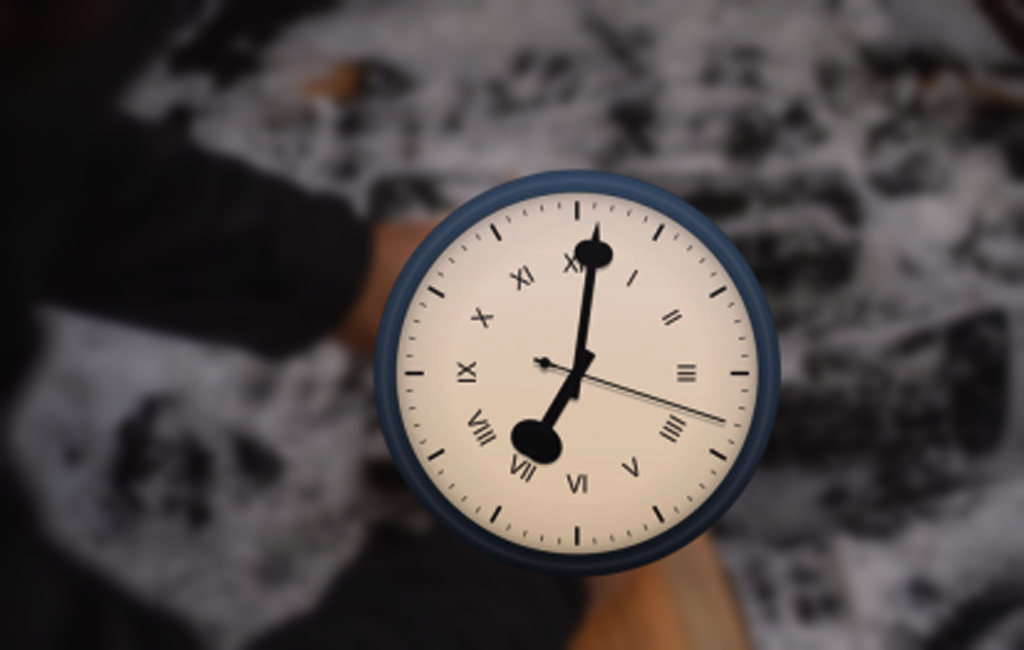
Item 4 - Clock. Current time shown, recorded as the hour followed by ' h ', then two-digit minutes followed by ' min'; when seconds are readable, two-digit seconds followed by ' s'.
7 h 01 min 18 s
